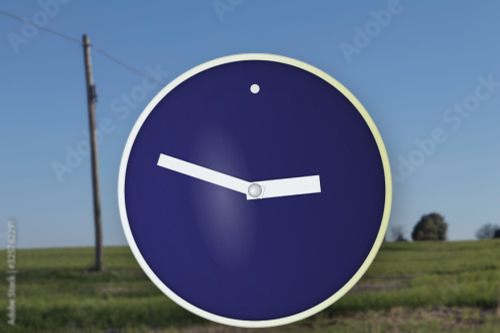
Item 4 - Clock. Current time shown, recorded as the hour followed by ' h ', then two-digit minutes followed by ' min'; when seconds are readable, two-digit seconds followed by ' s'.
2 h 48 min
